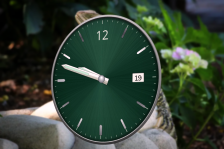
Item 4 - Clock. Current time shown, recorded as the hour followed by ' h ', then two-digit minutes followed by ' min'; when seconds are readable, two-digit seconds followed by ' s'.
9 h 48 min
